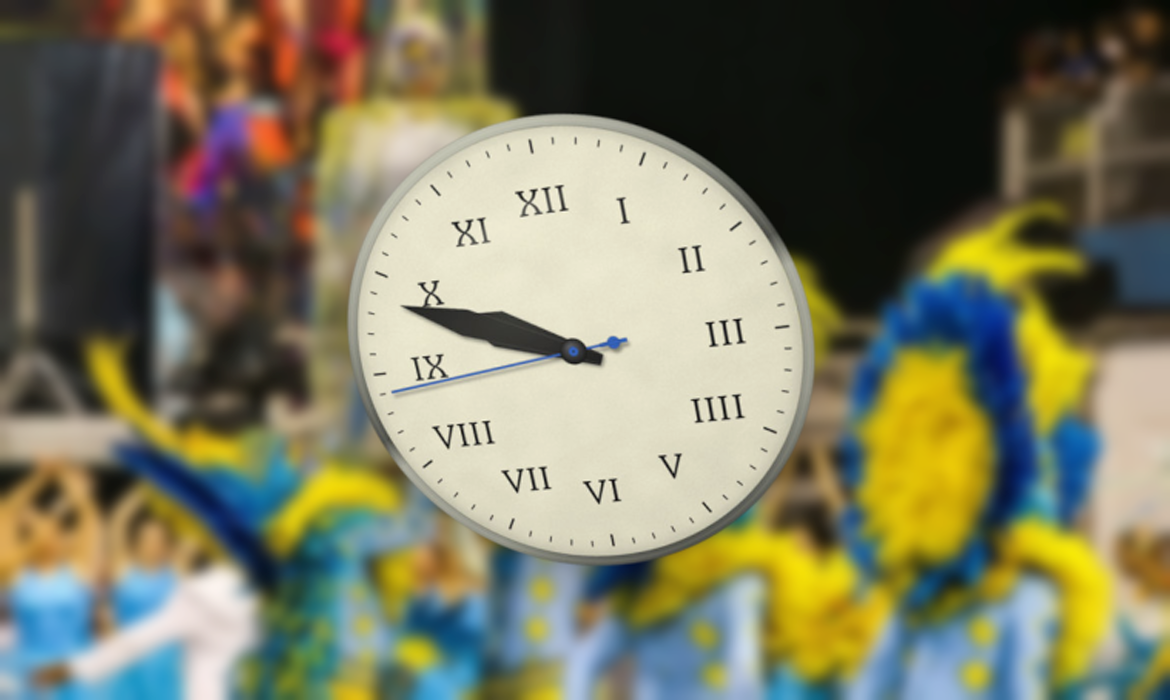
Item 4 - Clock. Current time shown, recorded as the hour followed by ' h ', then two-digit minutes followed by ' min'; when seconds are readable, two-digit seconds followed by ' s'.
9 h 48 min 44 s
